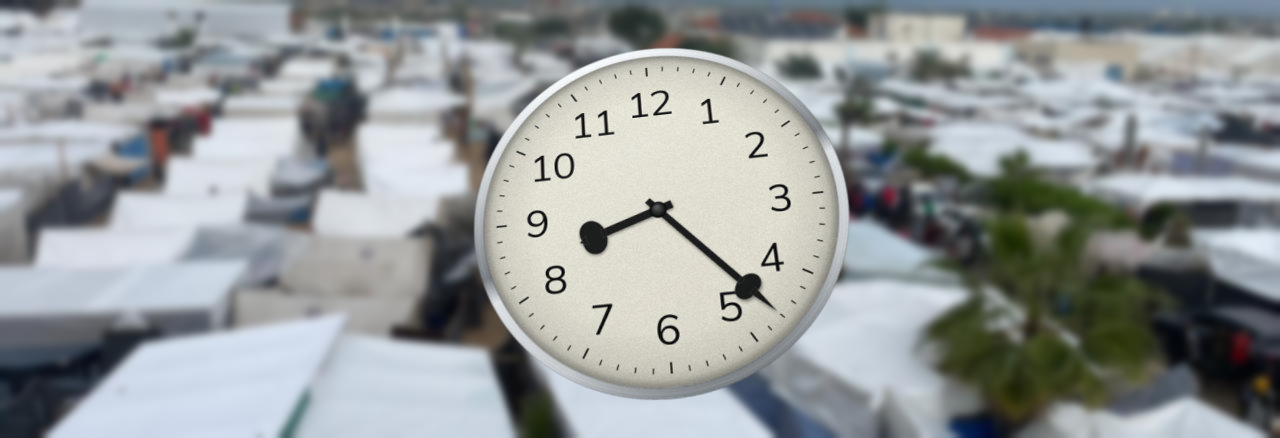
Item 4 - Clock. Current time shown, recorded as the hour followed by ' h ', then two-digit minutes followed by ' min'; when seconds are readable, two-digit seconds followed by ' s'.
8 h 23 min
